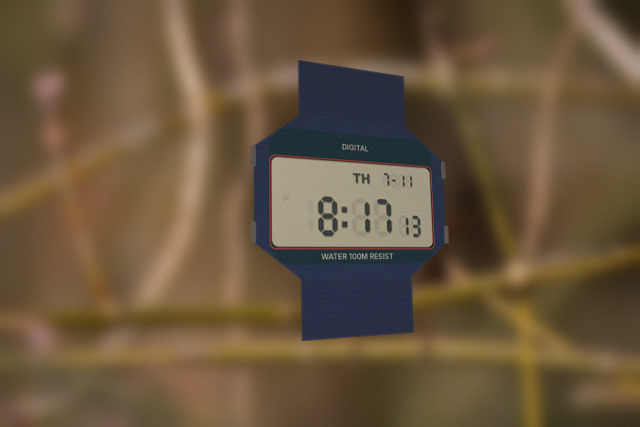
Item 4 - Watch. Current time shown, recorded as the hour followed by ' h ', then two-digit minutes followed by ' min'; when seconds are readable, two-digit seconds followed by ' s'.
8 h 17 min 13 s
